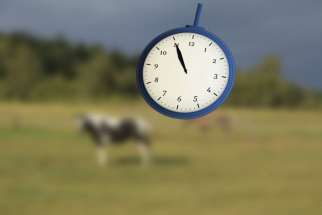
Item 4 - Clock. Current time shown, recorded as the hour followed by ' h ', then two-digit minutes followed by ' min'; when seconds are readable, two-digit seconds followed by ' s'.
10 h 55 min
